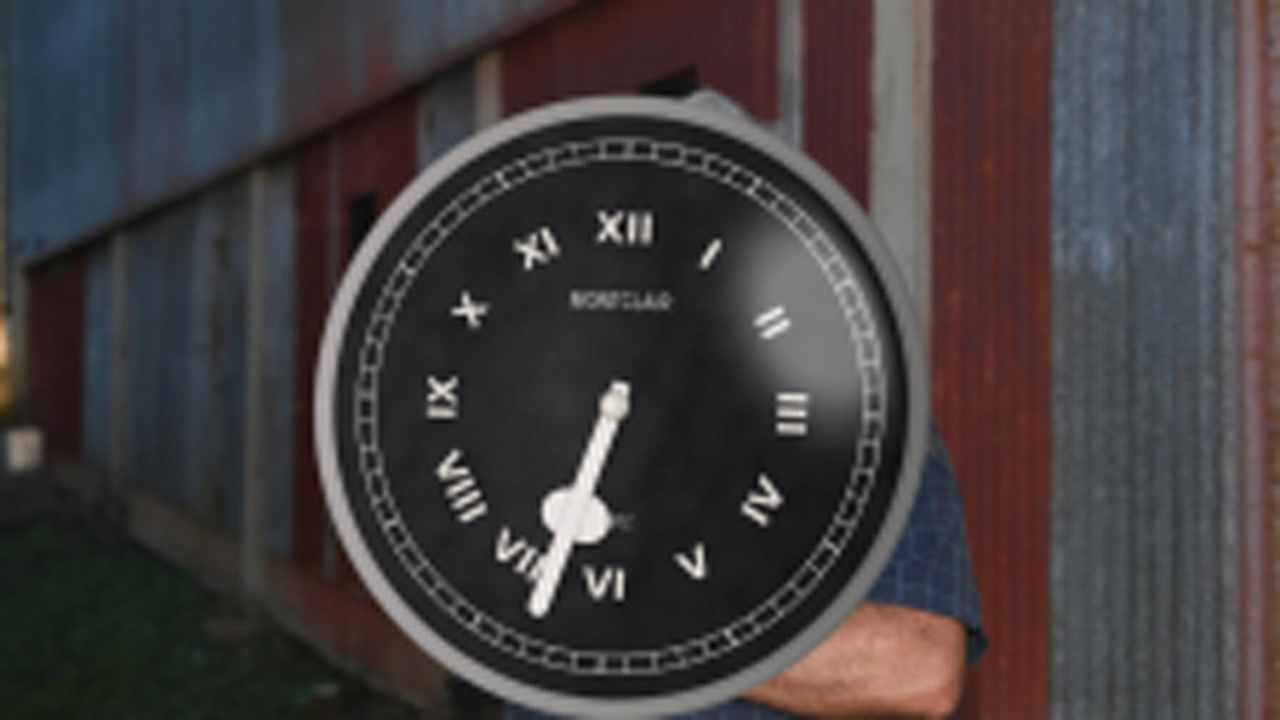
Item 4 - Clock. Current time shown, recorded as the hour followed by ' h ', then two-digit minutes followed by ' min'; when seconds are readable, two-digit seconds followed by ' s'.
6 h 33 min
